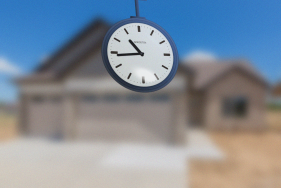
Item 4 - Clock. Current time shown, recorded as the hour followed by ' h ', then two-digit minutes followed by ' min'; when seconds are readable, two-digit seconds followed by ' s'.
10 h 44 min
